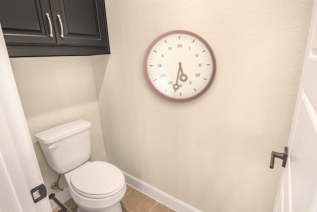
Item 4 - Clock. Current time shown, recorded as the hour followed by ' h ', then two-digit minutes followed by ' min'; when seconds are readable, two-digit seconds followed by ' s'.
5 h 32 min
